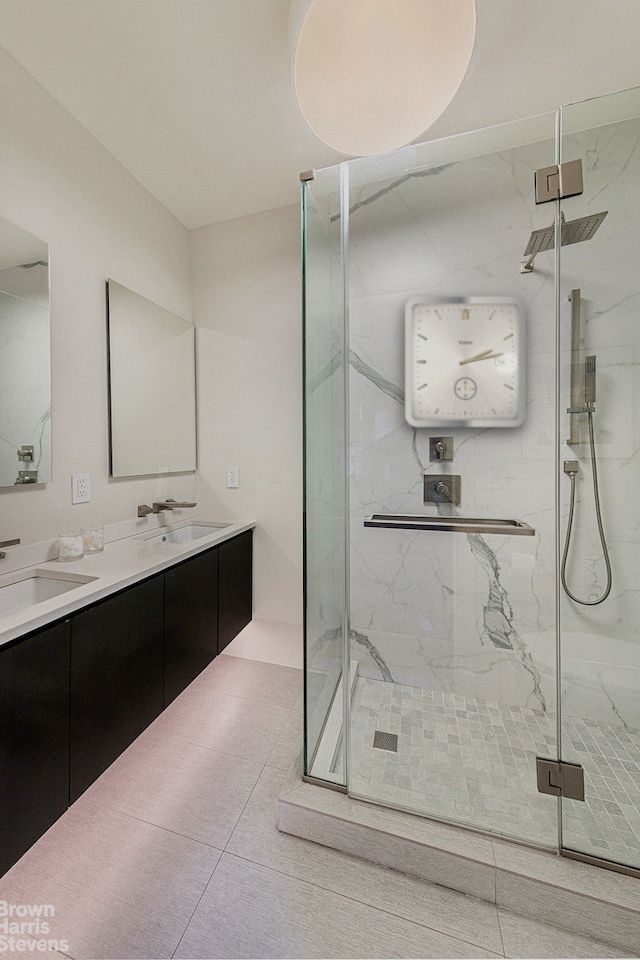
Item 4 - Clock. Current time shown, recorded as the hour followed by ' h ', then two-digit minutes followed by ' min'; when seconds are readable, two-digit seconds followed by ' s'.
2 h 13 min
